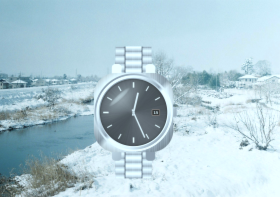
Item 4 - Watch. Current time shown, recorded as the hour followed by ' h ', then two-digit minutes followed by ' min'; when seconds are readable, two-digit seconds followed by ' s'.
12 h 26 min
